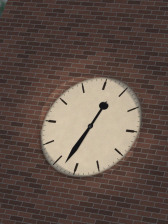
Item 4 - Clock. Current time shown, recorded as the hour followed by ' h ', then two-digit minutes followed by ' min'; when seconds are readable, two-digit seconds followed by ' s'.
12 h 33 min
